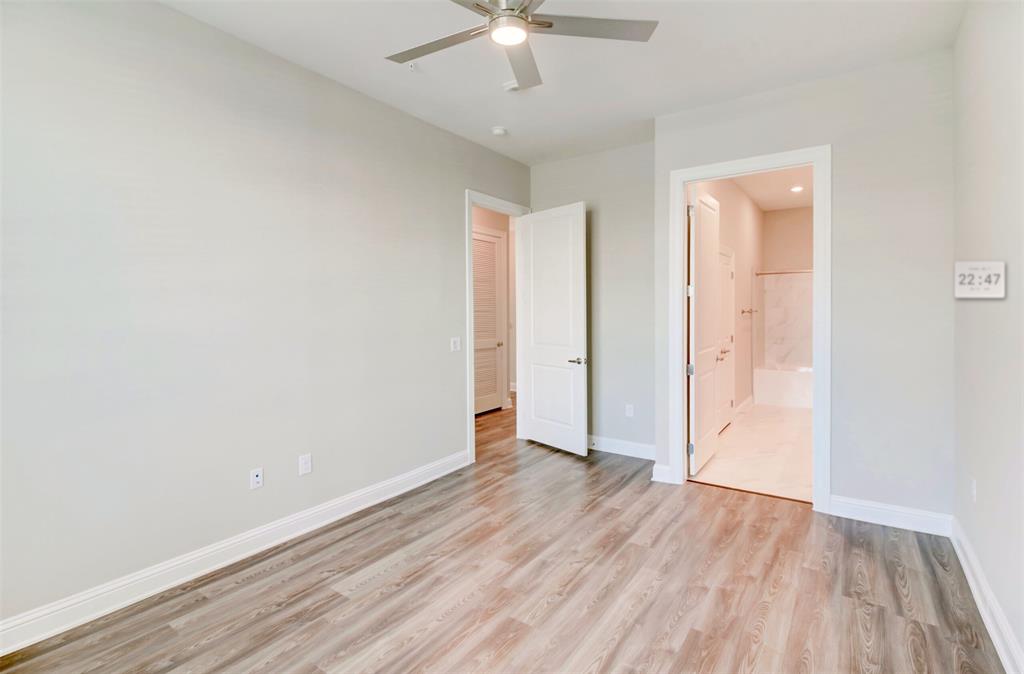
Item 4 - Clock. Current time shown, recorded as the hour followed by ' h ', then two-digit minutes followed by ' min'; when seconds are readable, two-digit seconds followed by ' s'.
22 h 47 min
